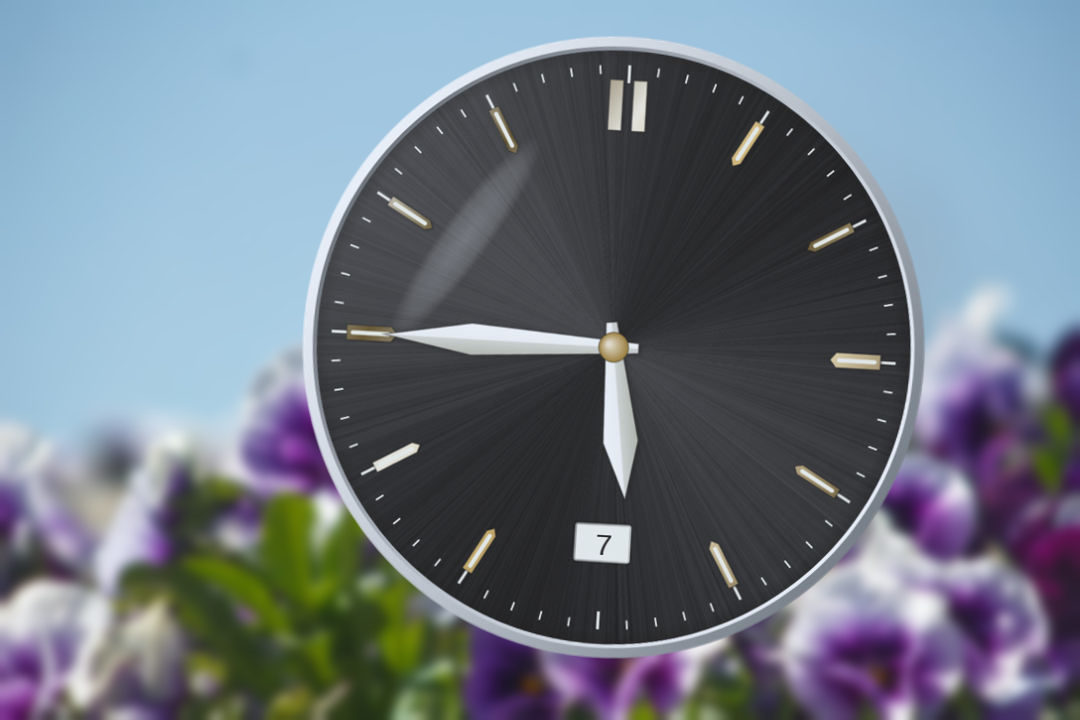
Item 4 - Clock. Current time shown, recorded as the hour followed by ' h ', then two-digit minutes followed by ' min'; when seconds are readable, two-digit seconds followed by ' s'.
5 h 45 min
